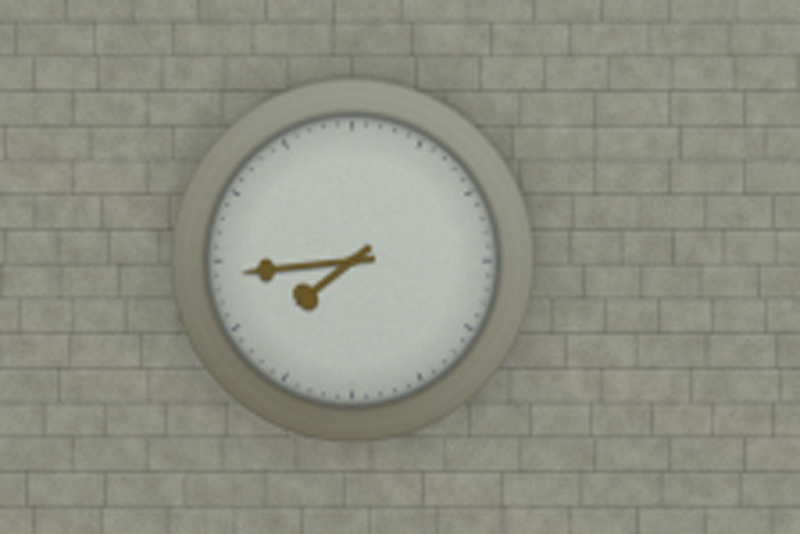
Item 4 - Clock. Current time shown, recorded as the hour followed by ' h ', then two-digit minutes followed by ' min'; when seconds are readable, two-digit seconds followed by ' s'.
7 h 44 min
